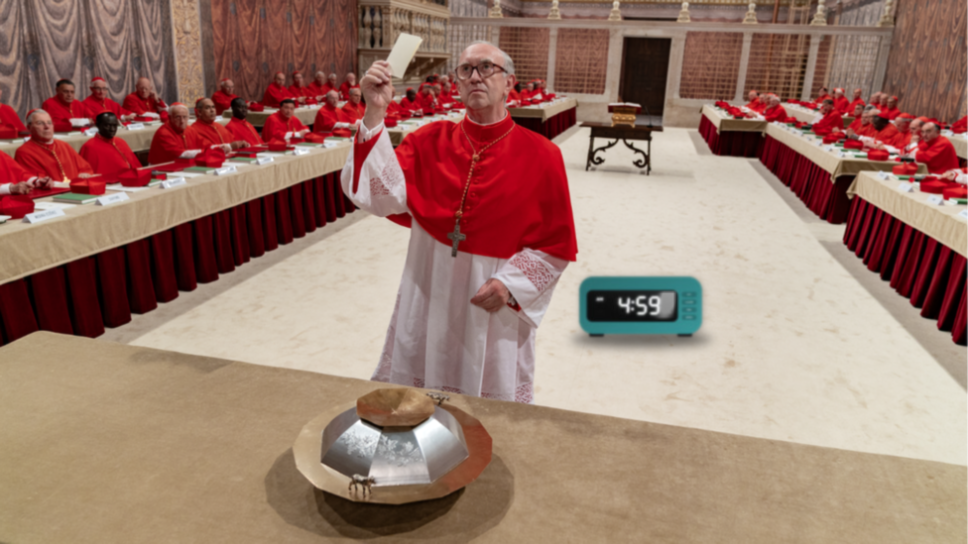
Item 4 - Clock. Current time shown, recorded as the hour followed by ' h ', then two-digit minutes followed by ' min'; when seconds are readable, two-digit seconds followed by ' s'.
4 h 59 min
